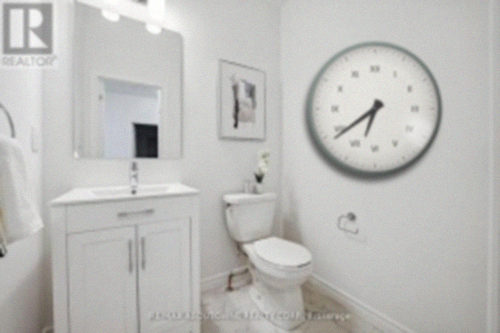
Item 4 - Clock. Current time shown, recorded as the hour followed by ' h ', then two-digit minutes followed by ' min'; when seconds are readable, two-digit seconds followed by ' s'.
6 h 39 min
